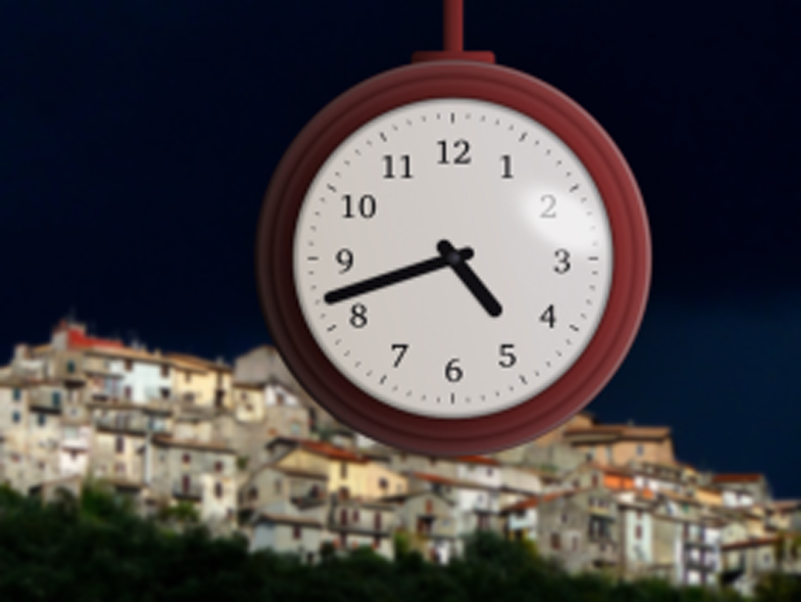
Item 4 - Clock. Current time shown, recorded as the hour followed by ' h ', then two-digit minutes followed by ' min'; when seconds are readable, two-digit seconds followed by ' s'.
4 h 42 min
